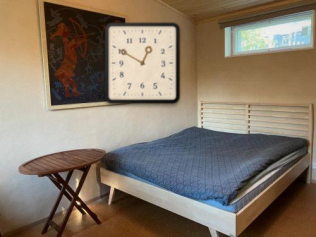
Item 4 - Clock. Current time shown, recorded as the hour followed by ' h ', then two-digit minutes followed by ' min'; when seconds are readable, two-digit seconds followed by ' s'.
12 h 50 min
